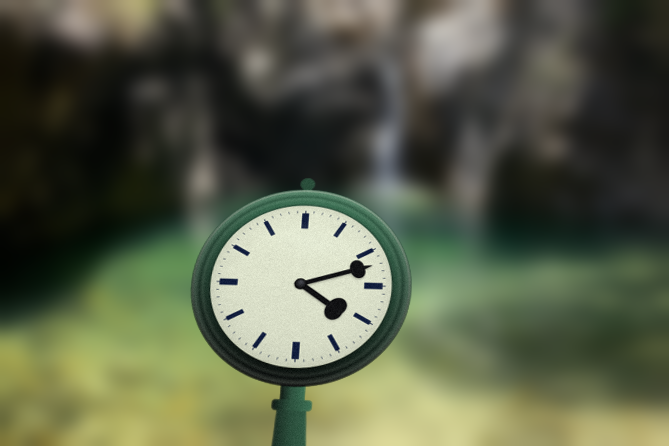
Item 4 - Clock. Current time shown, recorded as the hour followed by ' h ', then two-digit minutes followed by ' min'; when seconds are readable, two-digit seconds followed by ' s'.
4 h 12 min
